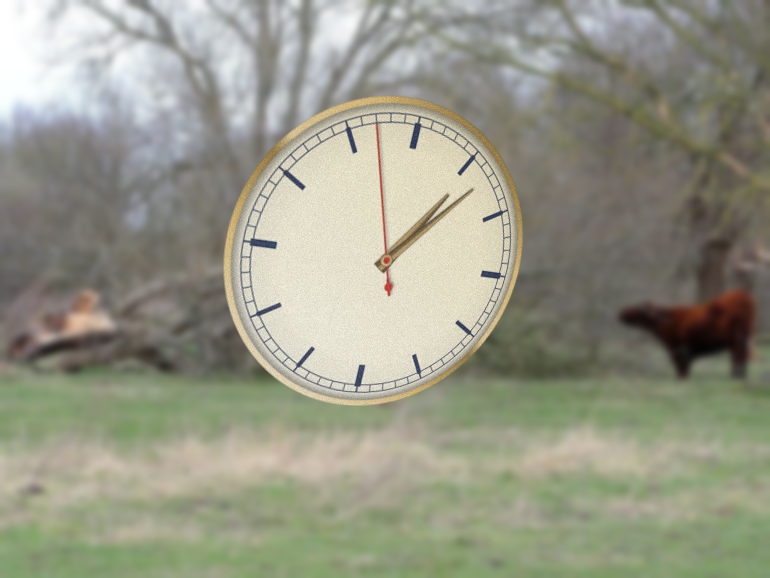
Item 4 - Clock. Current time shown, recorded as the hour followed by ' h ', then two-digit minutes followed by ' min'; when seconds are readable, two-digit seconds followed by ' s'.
1 h 06 min 57 s
